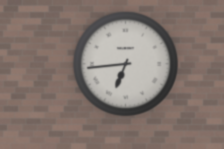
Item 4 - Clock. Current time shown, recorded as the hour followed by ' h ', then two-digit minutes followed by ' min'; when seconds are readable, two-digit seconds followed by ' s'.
6 h 44 min
